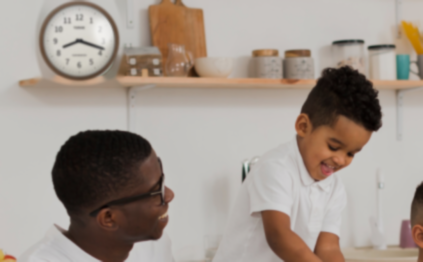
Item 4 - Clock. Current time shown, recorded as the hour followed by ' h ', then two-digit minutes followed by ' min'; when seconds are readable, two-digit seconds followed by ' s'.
8 h 18 min
